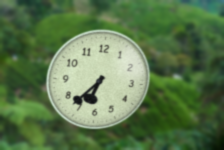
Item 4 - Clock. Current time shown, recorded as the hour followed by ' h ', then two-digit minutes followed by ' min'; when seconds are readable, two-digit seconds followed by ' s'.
6 h 37 min
